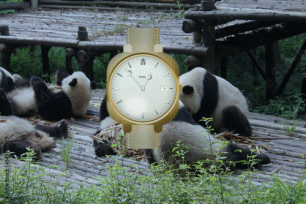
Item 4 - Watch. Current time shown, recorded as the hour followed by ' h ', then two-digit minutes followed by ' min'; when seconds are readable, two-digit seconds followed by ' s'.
12 h 53 min
